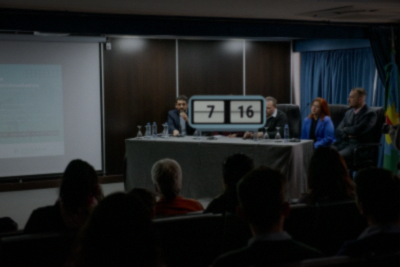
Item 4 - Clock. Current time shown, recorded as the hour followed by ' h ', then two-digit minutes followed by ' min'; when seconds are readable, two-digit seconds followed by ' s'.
7 h 16 min
